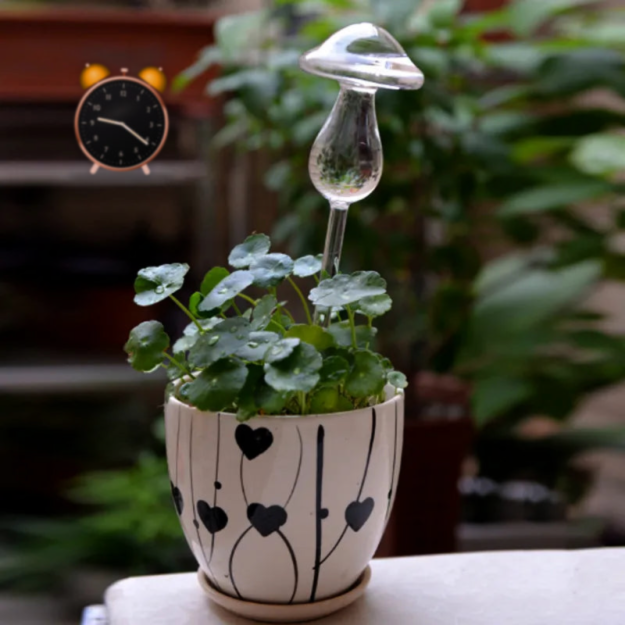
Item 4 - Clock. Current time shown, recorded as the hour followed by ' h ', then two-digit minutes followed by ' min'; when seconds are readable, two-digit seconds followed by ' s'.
9 h 21 min
